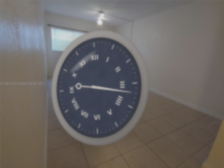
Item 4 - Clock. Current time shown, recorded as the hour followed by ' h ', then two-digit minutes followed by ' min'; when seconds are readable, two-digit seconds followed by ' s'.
9 h 17 min
